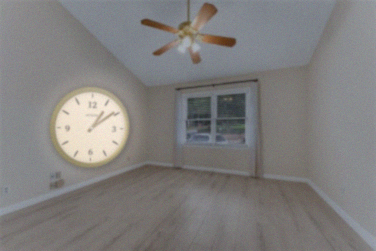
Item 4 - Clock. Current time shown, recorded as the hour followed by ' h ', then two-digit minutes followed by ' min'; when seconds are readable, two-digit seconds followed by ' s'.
1 h 09 min
